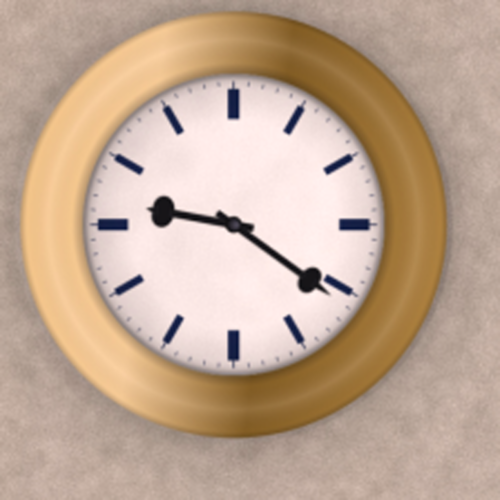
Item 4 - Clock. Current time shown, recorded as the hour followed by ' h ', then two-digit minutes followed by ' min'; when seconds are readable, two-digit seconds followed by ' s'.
9 h 21 min
